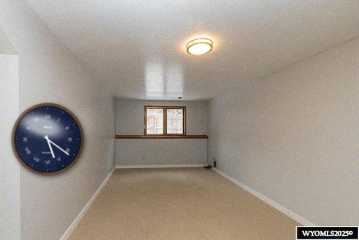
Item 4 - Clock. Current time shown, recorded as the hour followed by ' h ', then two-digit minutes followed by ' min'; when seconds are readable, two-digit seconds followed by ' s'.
5 h 21 min
